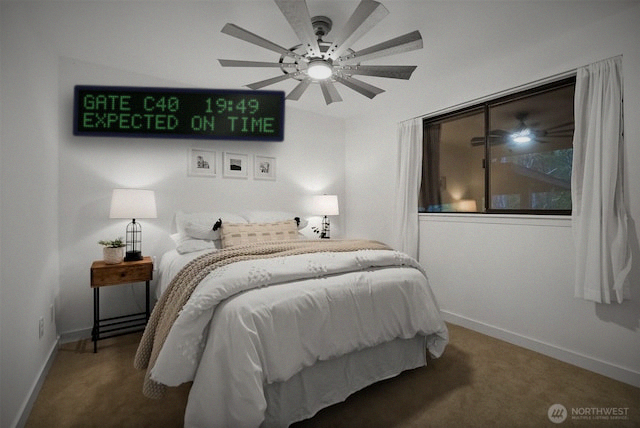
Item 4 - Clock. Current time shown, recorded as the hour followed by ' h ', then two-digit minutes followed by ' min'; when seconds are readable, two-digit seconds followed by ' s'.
19 h 49 min
